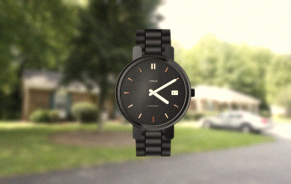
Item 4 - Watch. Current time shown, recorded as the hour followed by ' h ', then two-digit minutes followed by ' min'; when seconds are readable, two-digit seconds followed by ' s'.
4 h 10 min
